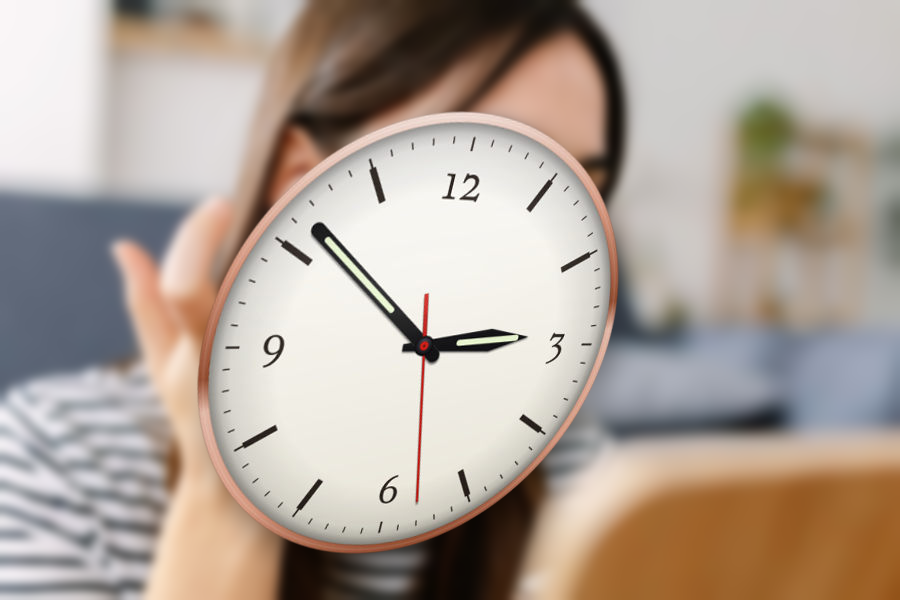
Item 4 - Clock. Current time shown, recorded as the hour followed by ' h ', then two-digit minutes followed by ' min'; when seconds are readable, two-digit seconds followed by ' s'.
2 h 51 min 28 s
